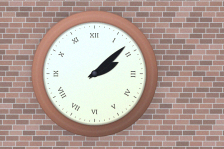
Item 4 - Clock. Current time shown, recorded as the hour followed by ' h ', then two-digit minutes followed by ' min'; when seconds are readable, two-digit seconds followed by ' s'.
2 h 08 min
